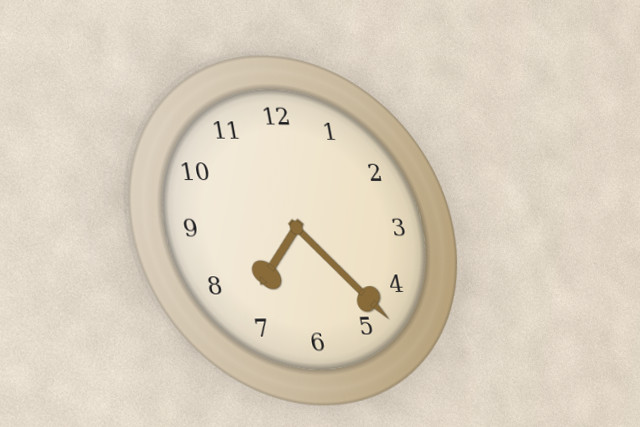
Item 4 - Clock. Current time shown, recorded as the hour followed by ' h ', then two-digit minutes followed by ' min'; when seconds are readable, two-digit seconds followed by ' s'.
7 h 23 min
